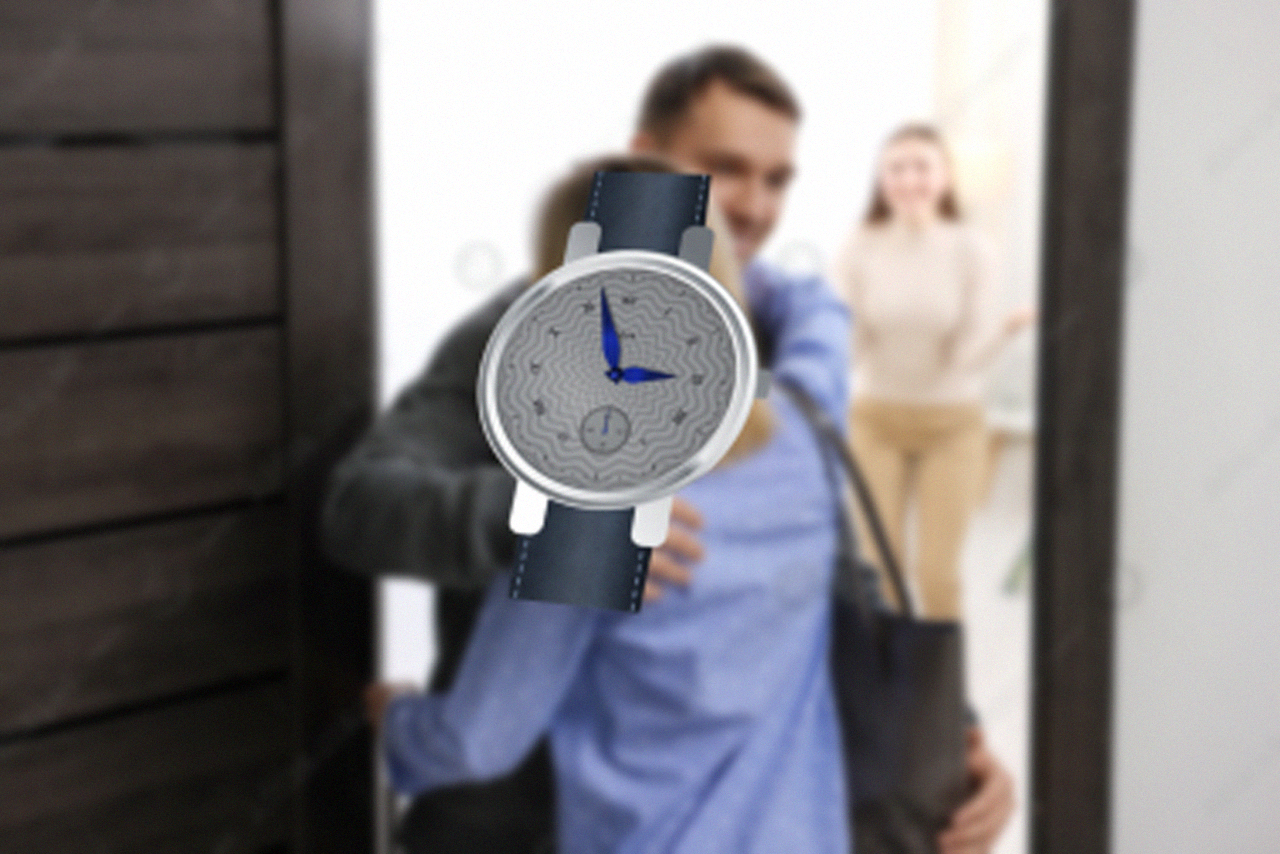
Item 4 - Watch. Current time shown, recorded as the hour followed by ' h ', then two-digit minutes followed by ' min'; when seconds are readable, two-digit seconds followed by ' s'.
2 h 57 min
